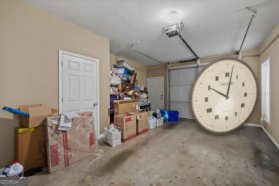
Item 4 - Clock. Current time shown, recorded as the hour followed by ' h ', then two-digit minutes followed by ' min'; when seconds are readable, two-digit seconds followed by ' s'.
10 h 02 min
